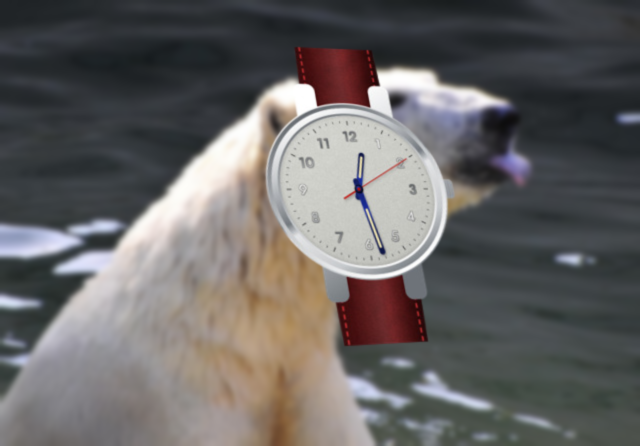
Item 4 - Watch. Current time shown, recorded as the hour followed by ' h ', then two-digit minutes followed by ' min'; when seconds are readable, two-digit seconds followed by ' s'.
12 h 28 min 10 s
